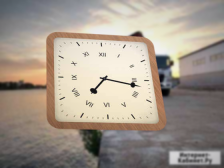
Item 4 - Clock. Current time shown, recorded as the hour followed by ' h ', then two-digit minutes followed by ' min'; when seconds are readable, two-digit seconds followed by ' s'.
7 h 17 min
